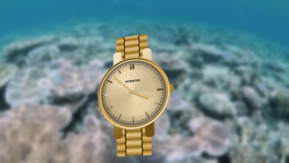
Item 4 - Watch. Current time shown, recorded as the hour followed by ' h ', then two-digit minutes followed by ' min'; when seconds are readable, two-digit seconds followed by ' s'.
3 h 52 min
